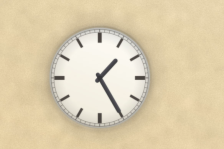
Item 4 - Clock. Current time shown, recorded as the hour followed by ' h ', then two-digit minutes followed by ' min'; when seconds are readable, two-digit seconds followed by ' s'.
1 h 25 min
